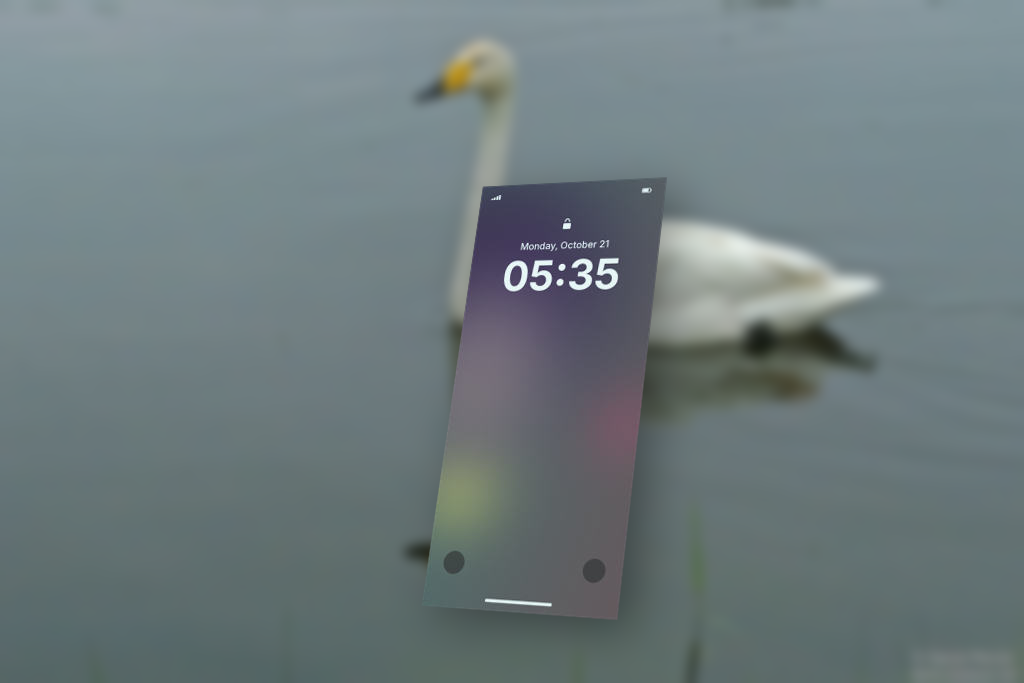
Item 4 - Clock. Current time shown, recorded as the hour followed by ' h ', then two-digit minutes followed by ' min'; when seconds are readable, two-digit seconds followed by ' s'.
5 h 35 min
